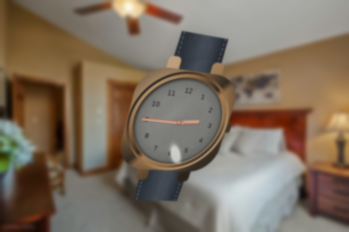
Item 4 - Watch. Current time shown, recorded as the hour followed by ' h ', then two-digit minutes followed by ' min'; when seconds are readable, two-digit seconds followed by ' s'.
2 h 45 min
